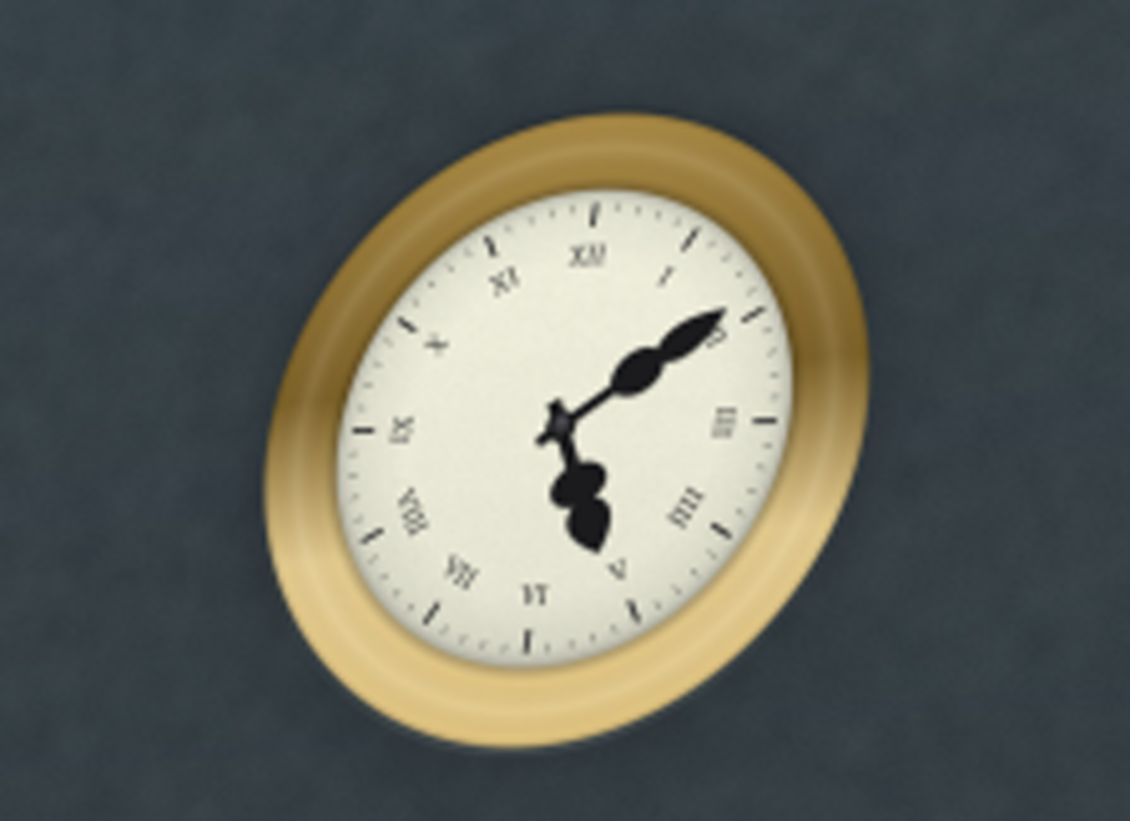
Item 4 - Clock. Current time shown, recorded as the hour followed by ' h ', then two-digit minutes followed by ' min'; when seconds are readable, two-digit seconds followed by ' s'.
5 h 09 min
